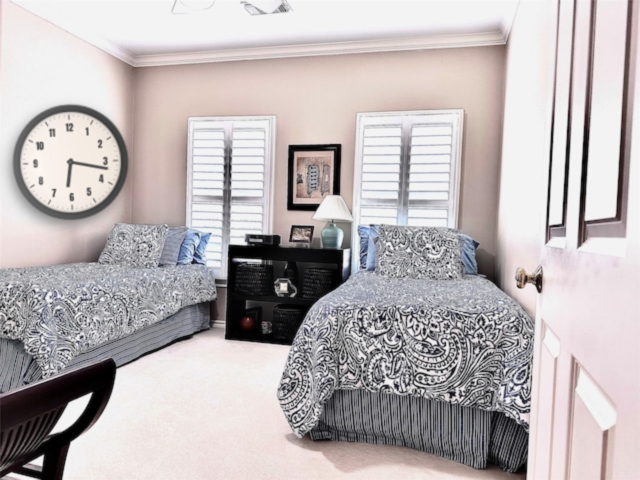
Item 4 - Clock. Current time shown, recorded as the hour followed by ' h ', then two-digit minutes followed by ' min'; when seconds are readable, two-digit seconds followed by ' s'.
6 h 17 min
